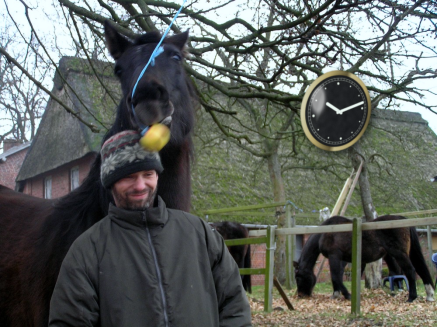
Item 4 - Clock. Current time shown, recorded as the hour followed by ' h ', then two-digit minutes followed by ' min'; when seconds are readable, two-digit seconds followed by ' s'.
10 h 13 min
